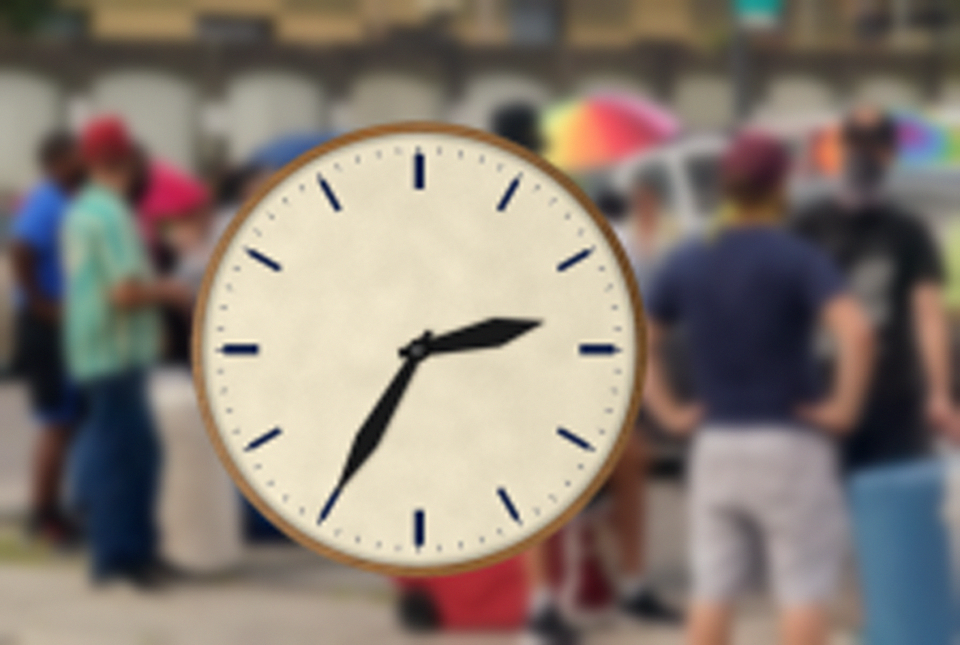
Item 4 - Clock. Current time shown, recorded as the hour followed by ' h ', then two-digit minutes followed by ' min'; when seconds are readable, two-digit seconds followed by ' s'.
2 h 35 min
